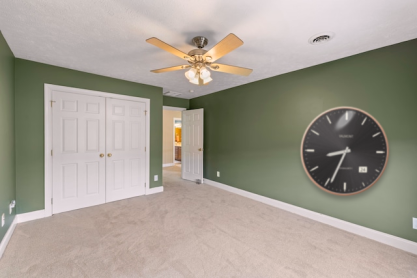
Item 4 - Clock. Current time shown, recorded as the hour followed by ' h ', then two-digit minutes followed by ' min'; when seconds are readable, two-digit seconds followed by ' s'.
8 h 34 min
